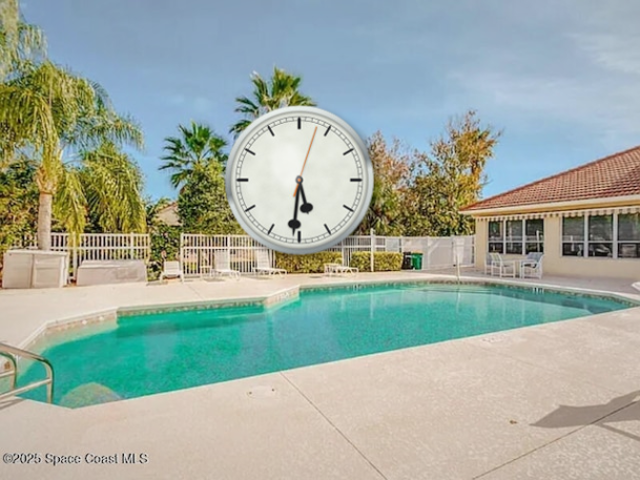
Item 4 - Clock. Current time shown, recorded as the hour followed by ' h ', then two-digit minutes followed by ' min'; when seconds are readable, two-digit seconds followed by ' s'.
5 h 31 min 03 s
